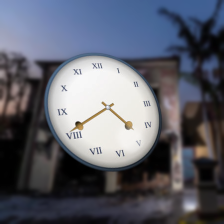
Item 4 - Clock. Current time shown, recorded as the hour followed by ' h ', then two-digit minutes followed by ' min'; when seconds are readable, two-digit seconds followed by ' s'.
4 h 41 min
